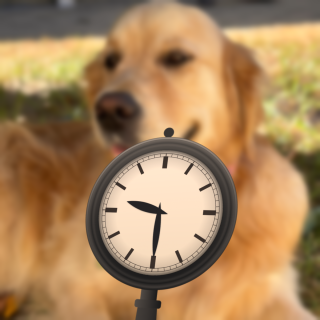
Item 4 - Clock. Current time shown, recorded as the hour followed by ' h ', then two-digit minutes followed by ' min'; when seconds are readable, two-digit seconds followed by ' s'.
9 h 30 min
